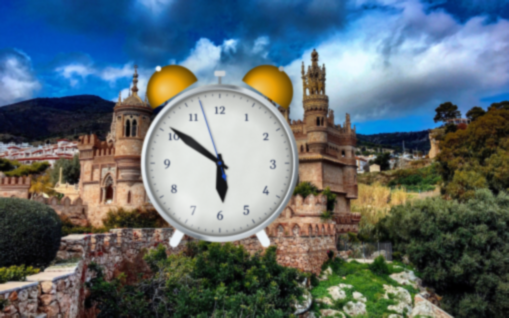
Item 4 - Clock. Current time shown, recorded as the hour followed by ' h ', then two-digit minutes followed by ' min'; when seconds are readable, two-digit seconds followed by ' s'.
5 h 50 min 57 s
